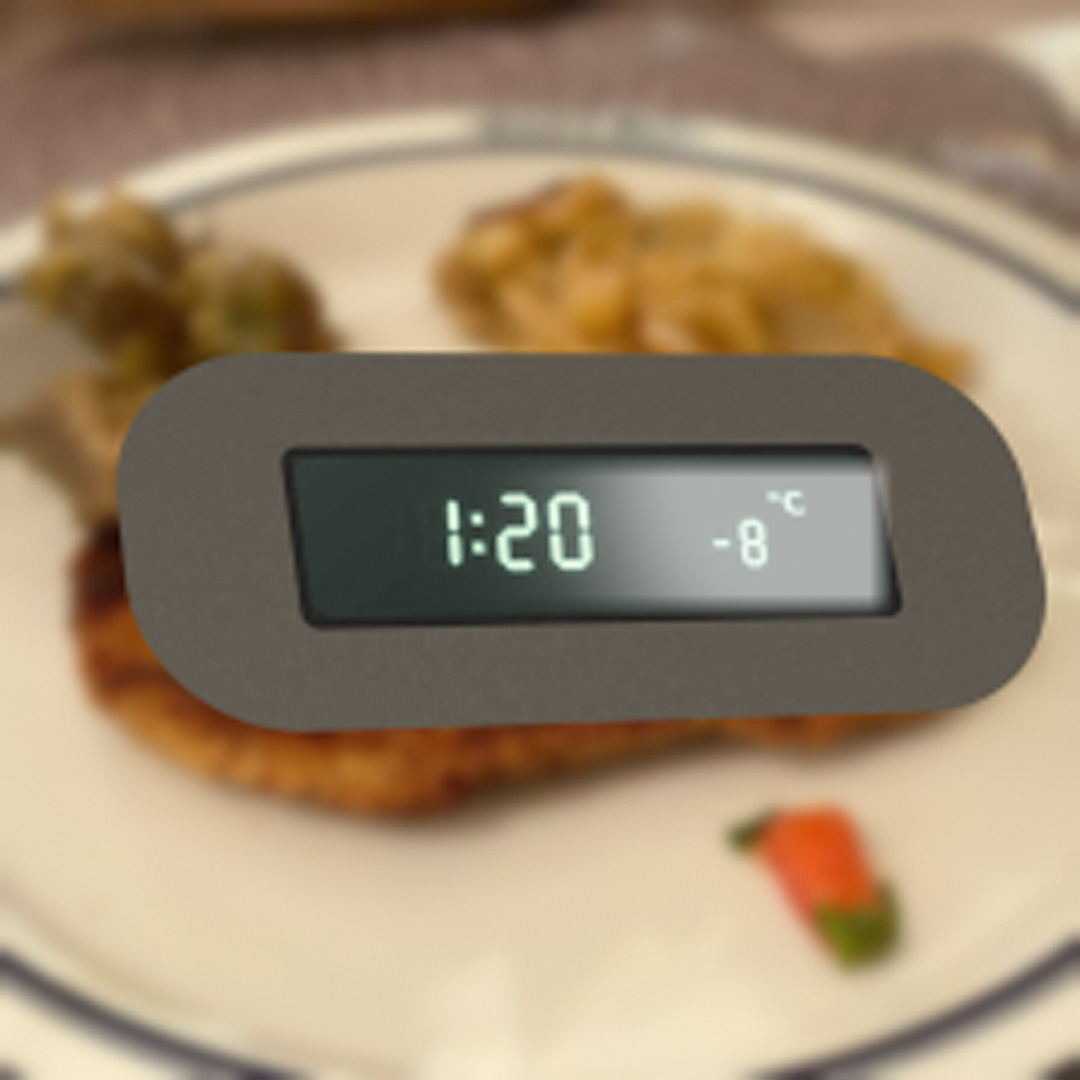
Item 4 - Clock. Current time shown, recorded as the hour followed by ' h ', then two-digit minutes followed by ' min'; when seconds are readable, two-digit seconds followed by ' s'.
1 h 20 min
